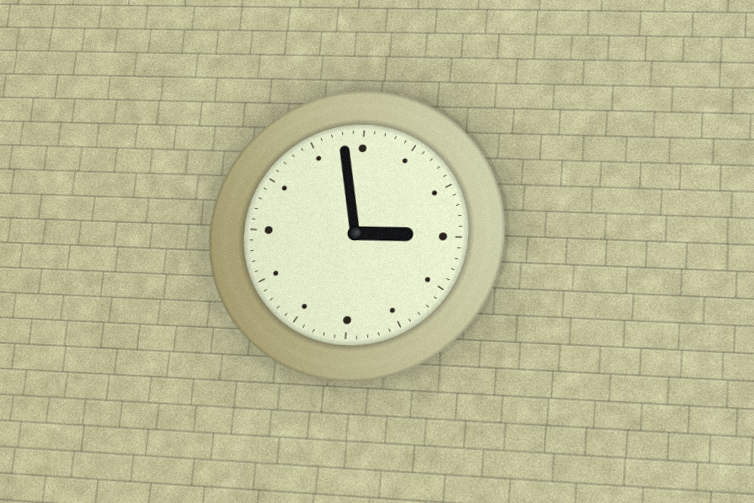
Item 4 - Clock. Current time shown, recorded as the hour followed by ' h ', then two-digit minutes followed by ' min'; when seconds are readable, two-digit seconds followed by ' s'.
2 h 58 min
